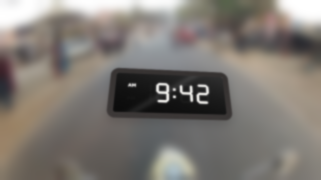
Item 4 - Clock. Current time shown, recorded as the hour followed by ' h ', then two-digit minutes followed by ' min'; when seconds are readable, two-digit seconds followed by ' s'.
9 h 42 min
